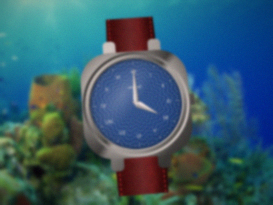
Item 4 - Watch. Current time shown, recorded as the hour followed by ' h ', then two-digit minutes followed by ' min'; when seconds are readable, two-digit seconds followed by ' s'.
4 h 00 min
